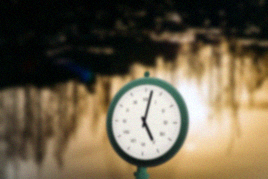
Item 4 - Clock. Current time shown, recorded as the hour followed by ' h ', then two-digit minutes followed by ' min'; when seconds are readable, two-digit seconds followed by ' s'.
5 h 02 min
